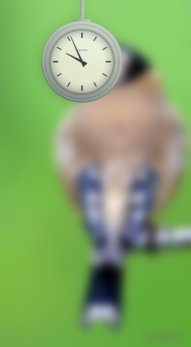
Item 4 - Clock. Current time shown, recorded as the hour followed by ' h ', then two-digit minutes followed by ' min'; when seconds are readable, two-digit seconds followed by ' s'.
9 h 56 min
